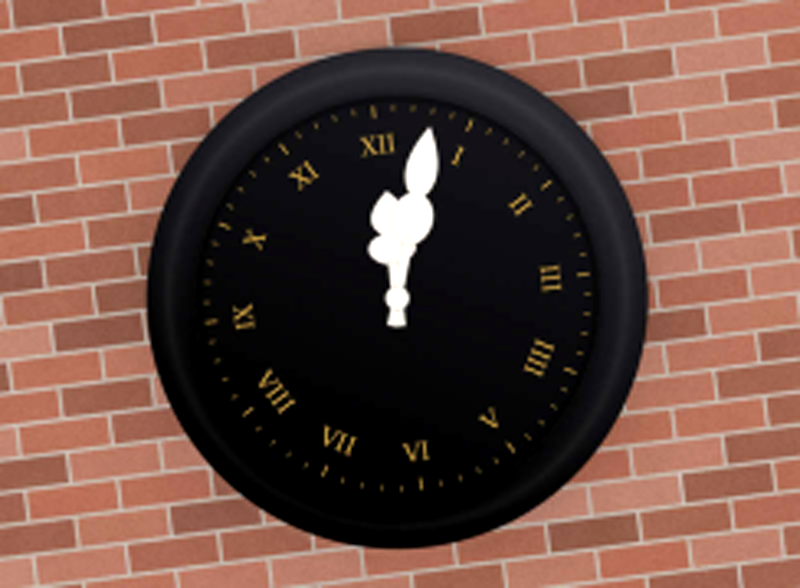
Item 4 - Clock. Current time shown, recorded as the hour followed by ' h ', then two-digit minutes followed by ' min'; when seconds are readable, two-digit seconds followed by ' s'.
12 h 03 min
